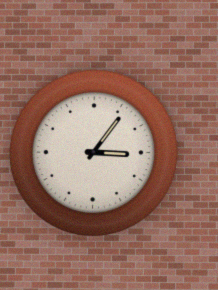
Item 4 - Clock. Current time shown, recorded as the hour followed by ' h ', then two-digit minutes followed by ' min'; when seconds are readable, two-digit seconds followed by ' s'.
3 h 06 min
